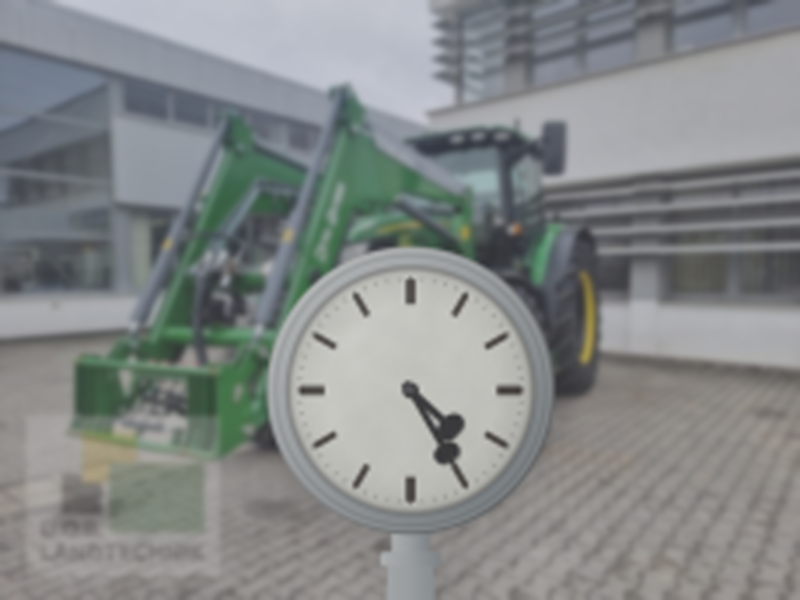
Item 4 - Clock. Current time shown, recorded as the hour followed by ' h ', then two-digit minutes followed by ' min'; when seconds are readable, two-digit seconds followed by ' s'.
4 h 25 min
